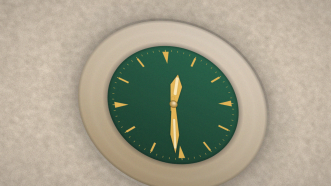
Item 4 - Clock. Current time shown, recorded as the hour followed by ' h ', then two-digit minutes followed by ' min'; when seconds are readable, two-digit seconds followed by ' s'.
12 h 31 min
